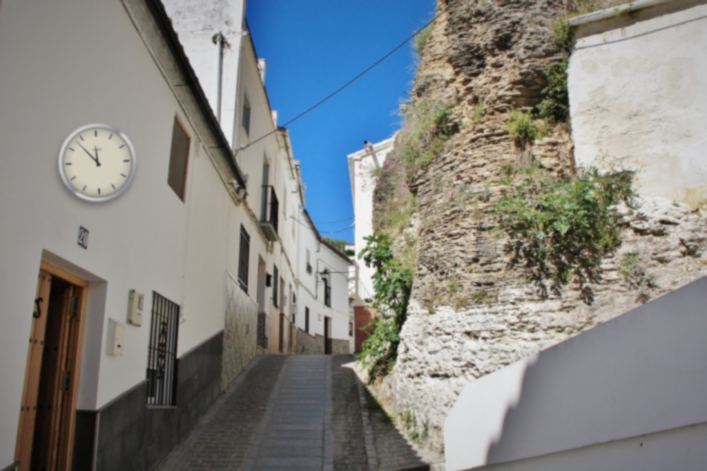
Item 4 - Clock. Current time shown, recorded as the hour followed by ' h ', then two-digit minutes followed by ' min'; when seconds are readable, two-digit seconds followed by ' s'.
11 h 53 min
